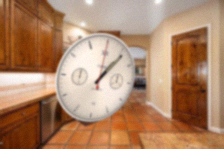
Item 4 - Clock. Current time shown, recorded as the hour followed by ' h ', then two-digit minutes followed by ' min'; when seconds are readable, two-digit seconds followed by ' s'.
1 h 06 min
